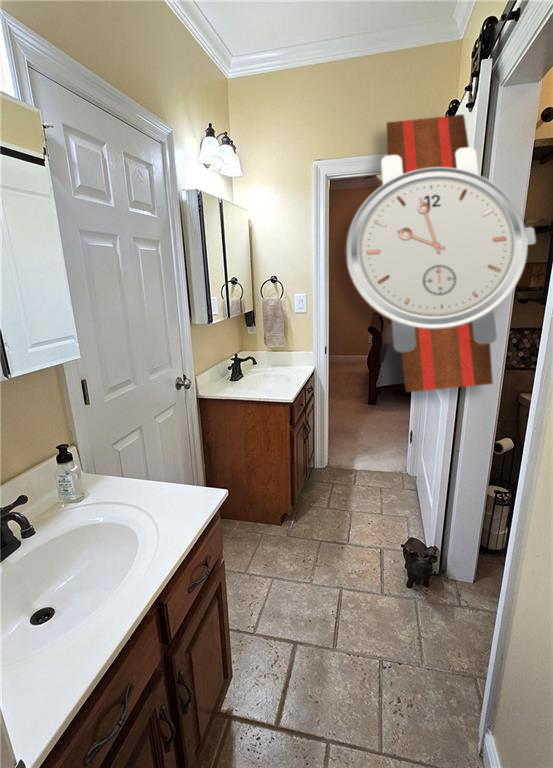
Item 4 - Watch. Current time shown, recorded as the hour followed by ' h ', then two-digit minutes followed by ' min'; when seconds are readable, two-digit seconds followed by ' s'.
9 h 58 min
